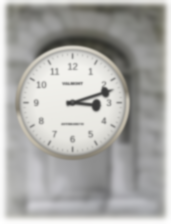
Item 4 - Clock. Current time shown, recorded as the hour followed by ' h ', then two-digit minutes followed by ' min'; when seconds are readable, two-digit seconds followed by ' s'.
3 h 12 min
